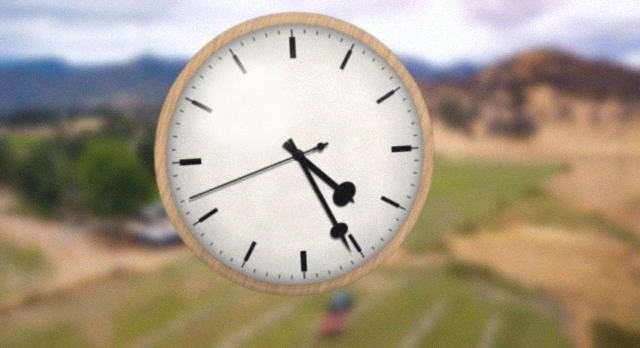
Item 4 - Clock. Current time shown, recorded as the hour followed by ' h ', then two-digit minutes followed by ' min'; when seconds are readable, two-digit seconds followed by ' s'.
4 h 25 min 42 s
